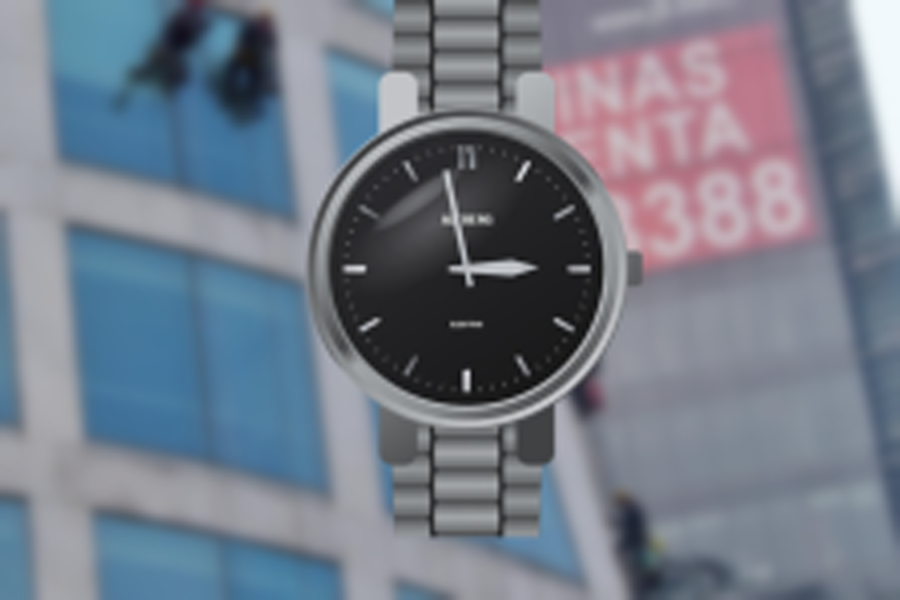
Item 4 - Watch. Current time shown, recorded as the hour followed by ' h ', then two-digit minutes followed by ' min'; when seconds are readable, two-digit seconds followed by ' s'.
2 h 58 min
